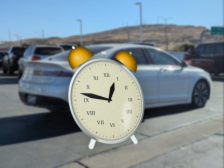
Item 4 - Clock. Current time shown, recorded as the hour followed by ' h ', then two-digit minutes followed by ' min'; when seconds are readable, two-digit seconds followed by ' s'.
12 h 47 min
